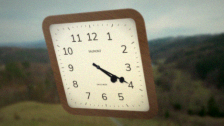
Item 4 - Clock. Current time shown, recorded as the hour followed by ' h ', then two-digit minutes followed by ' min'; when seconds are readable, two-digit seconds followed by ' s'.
4 h 20 min
